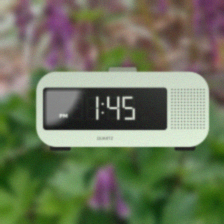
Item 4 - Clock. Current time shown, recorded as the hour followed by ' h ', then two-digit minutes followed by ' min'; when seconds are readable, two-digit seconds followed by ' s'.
1 h 45 min
